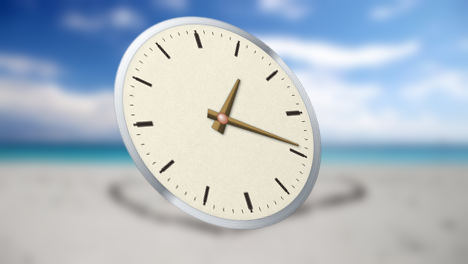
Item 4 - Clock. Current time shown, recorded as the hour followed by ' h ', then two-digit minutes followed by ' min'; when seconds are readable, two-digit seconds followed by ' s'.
1 h 19 min
